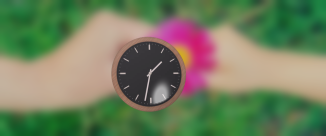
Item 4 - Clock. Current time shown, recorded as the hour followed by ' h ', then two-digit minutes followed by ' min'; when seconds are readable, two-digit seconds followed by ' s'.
1 h 32 min
